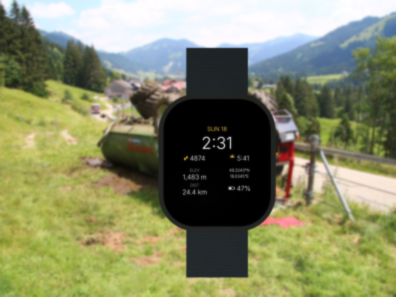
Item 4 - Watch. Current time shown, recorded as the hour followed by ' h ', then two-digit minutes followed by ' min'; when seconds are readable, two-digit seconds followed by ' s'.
2 h 31 min
